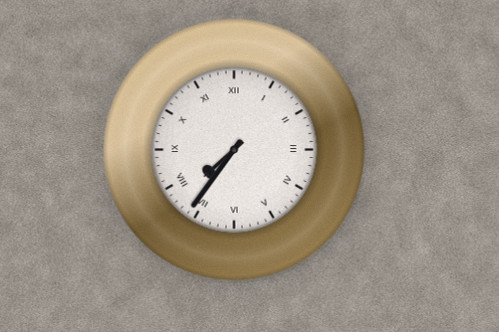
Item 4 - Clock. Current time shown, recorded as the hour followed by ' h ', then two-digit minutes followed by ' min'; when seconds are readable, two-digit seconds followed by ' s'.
7 h 36 min
